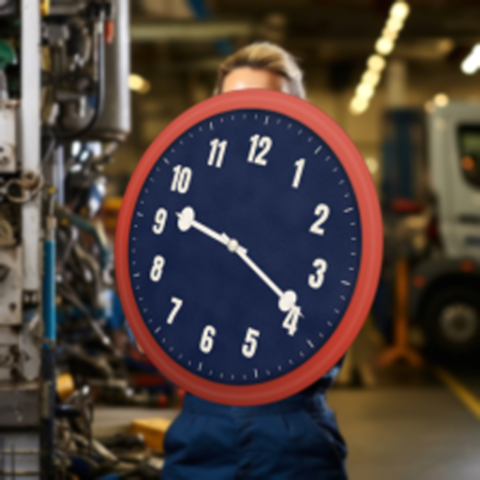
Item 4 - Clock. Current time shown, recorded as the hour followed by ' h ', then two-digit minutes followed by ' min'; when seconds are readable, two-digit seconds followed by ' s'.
9 h 19 min
